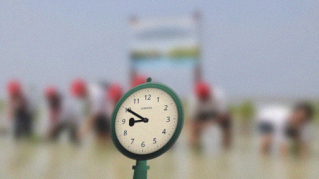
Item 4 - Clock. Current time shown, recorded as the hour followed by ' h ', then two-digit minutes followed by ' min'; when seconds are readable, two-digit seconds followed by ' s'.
8 h 50 min
